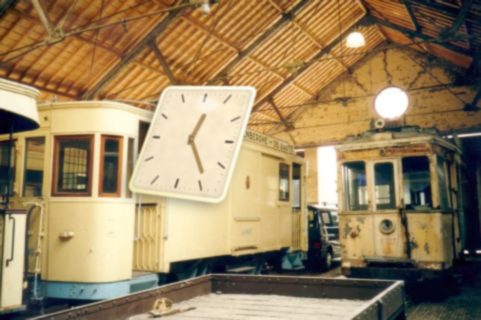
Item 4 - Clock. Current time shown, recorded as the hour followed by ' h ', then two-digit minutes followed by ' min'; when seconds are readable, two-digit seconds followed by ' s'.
12 h 24 min
